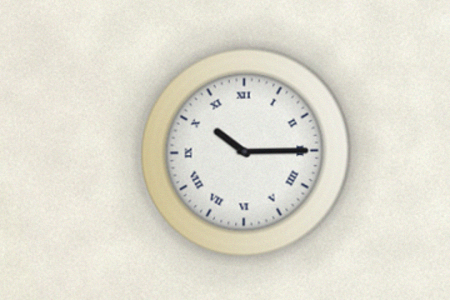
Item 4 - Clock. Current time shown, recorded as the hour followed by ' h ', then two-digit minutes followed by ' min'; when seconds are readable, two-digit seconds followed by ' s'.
10 h 15 min
